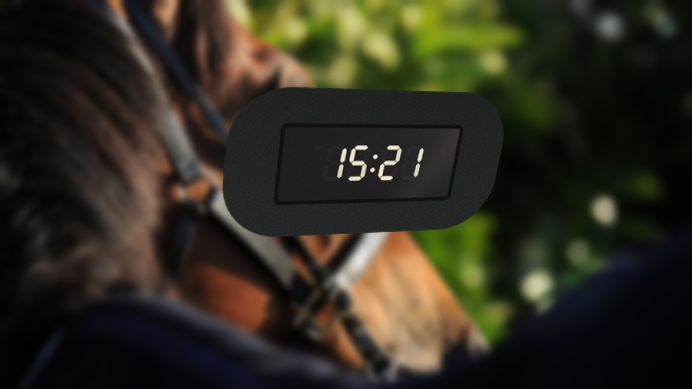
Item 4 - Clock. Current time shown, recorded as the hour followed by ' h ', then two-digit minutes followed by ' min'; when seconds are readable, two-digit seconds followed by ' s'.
15 h 21 min
